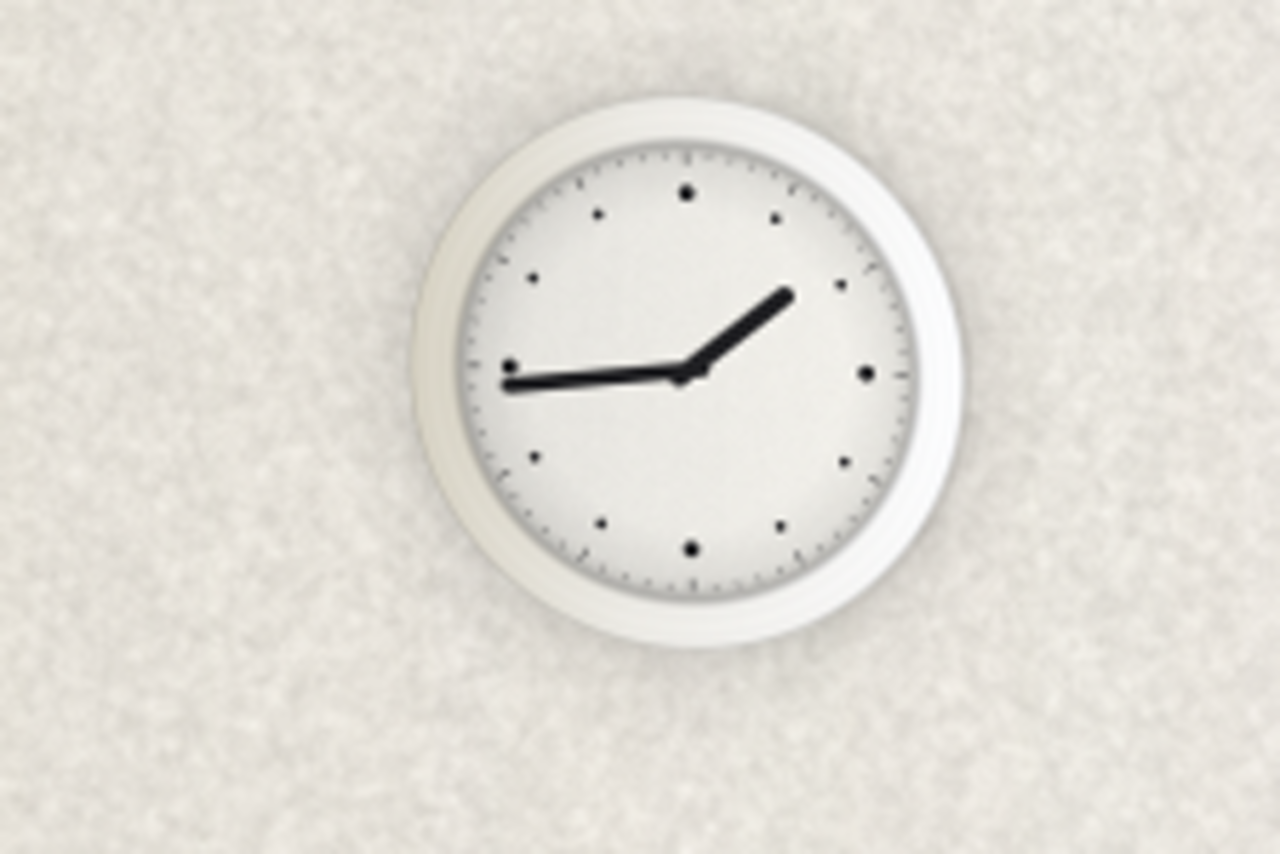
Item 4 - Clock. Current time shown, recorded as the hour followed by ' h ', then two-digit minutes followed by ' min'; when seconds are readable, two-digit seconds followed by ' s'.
1 h 44 min
